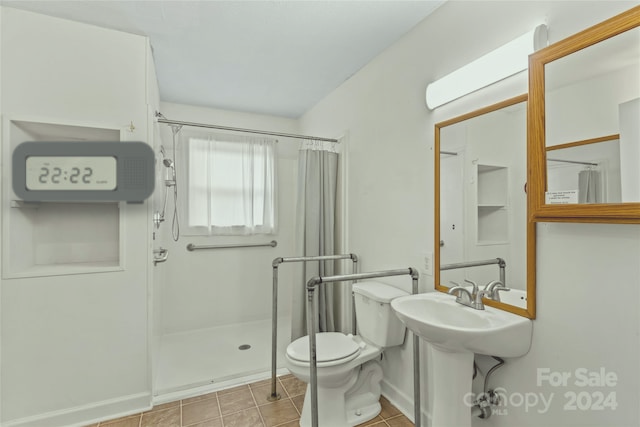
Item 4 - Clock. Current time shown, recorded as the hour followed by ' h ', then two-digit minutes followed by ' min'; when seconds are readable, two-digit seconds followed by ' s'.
22 h 22 min
